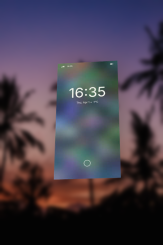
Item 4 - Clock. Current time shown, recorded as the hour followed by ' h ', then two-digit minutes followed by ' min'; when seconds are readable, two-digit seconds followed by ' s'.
16 h 35 min
